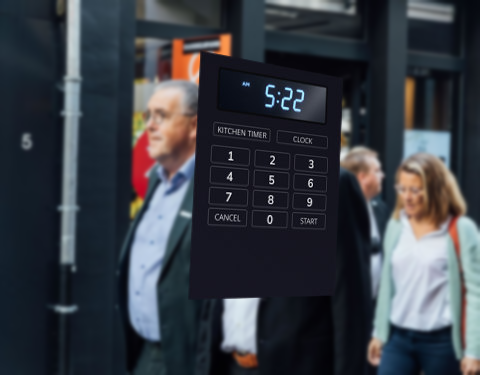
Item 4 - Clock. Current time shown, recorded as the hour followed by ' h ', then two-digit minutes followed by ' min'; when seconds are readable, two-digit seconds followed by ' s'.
5 h 22 min
